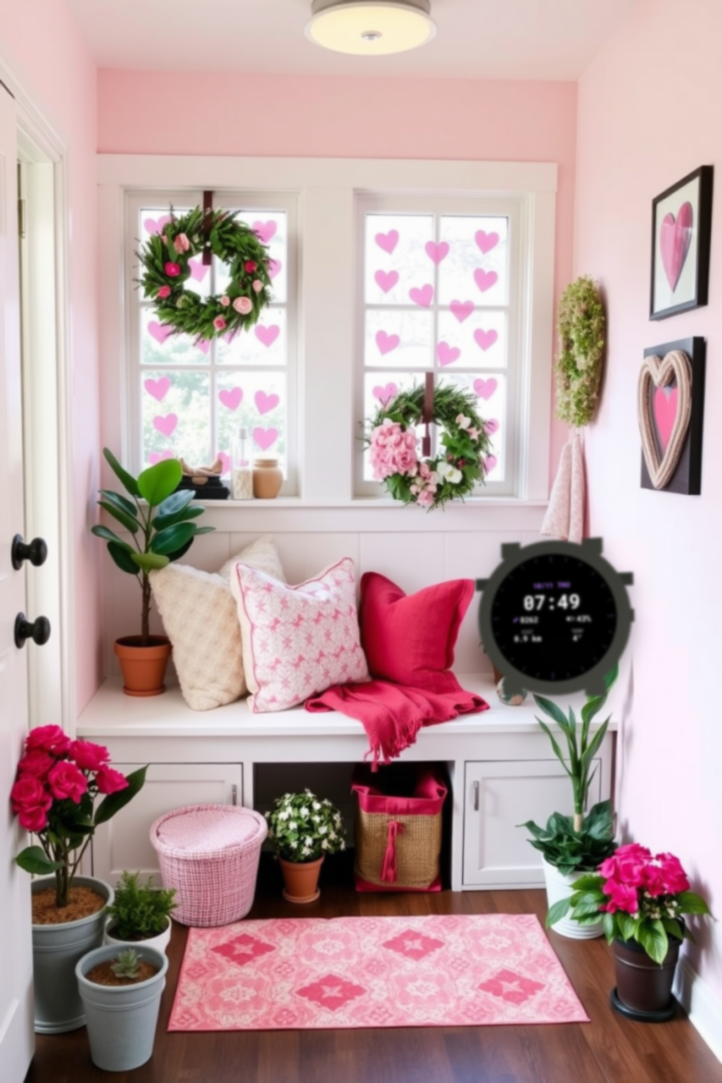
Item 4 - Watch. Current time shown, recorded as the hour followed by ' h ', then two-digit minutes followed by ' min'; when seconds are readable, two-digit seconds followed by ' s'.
7 h 49 min
